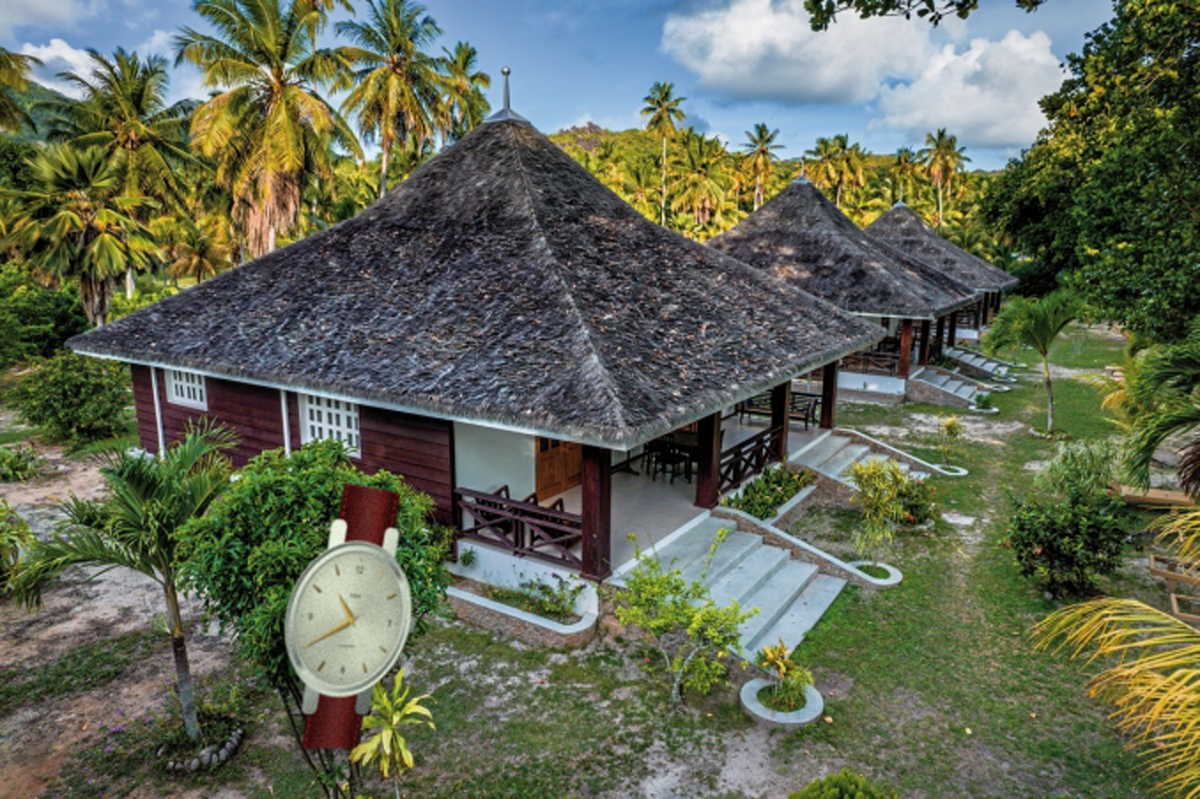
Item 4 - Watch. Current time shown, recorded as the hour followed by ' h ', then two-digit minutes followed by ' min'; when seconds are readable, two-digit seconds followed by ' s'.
10 h 40 min
